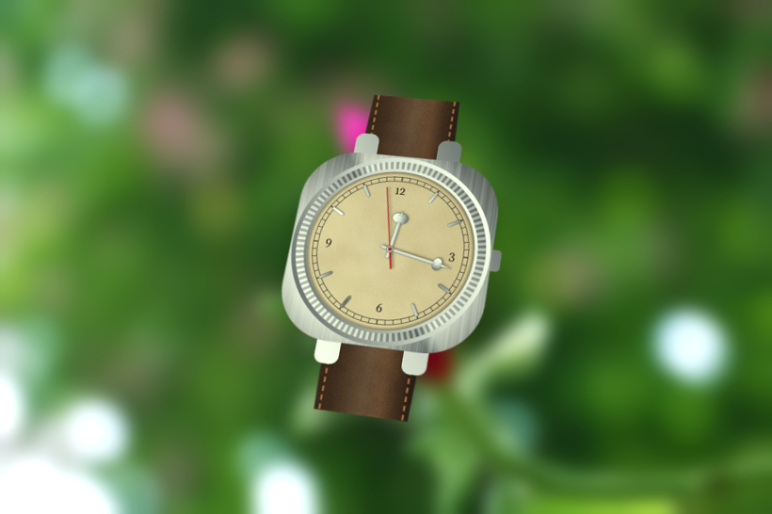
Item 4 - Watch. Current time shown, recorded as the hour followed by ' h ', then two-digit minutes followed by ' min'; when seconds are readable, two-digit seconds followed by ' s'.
12 h 16 min 58 s
